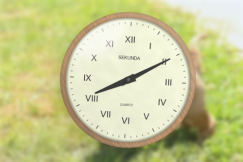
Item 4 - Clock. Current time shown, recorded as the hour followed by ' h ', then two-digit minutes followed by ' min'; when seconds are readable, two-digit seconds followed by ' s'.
8 h 10 min
